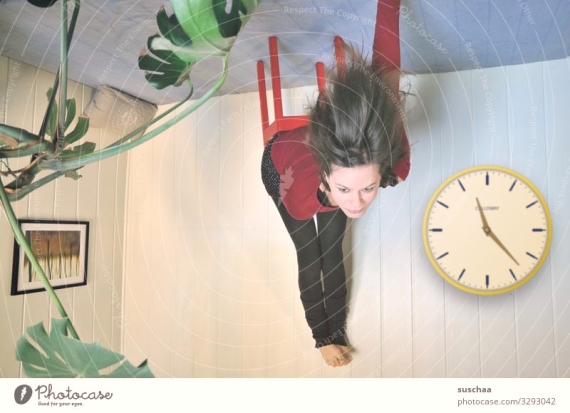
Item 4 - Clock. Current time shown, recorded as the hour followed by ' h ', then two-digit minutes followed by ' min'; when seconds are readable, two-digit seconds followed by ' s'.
11 h 23 min
